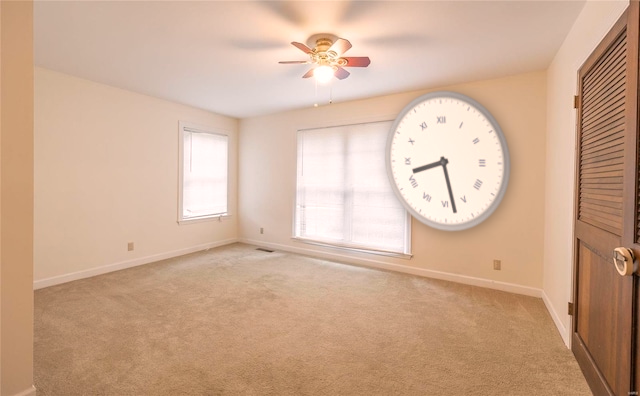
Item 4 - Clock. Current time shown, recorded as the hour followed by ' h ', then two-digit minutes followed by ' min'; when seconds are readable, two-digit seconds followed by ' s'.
8 h 28 min
